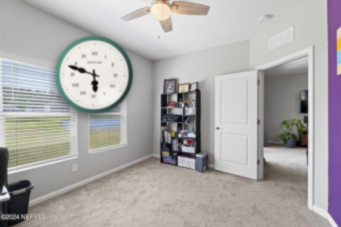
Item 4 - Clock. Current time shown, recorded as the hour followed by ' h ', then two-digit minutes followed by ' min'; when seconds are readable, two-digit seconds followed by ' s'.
5 h 48 min
